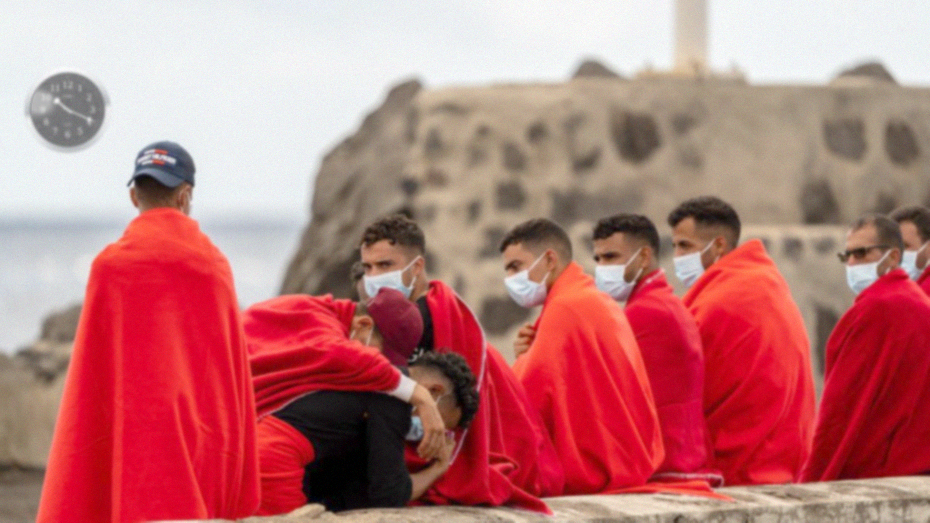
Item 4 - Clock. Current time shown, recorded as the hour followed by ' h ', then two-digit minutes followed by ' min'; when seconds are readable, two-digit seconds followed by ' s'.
10 h 19 min
